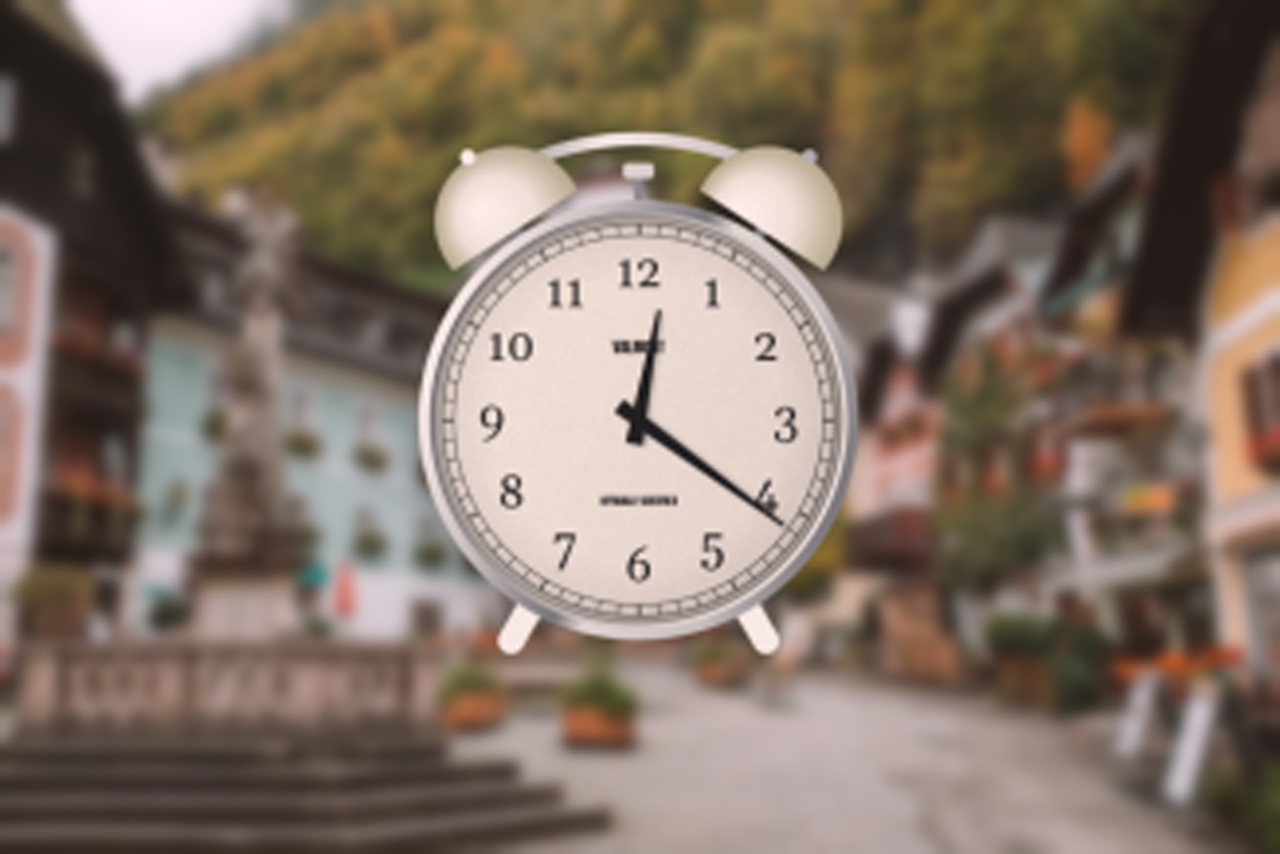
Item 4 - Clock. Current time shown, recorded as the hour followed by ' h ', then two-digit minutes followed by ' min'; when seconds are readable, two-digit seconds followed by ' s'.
12 h 21 min
